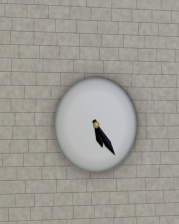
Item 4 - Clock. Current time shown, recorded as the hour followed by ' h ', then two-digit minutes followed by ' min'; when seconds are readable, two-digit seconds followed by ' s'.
5 h 24 min
